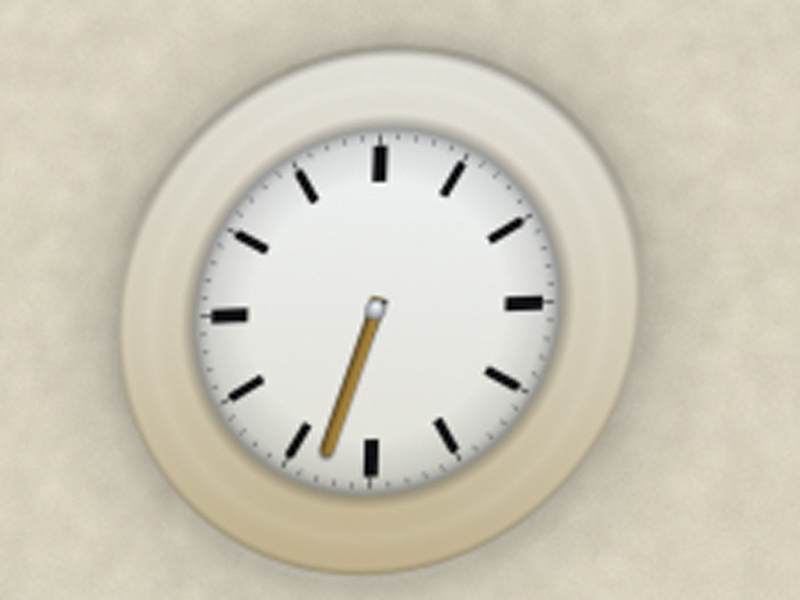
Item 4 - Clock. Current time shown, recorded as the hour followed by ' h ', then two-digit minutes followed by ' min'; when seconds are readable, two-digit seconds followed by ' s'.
6 h 33 min
